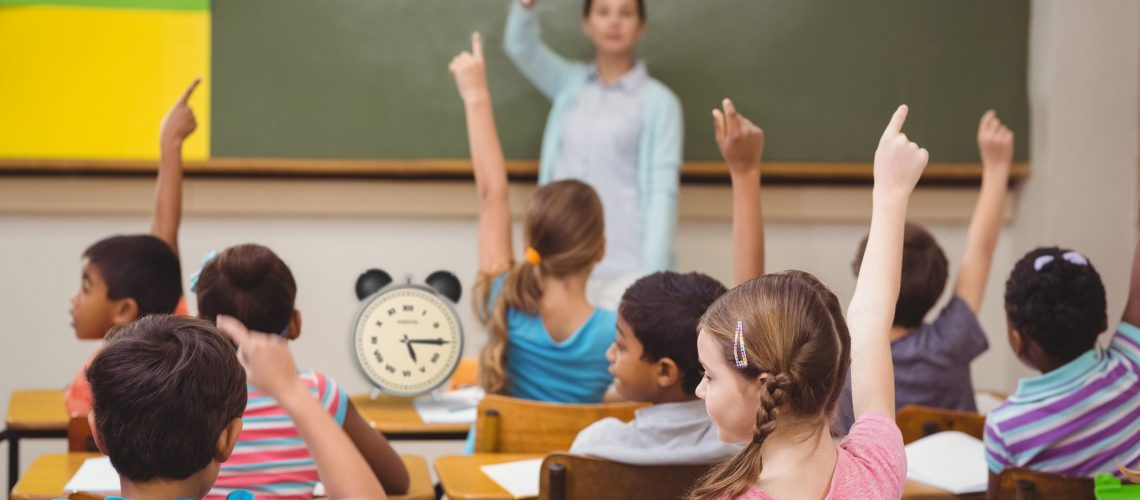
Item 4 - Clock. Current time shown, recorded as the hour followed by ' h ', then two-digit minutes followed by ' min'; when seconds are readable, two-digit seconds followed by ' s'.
5 h 15 min
